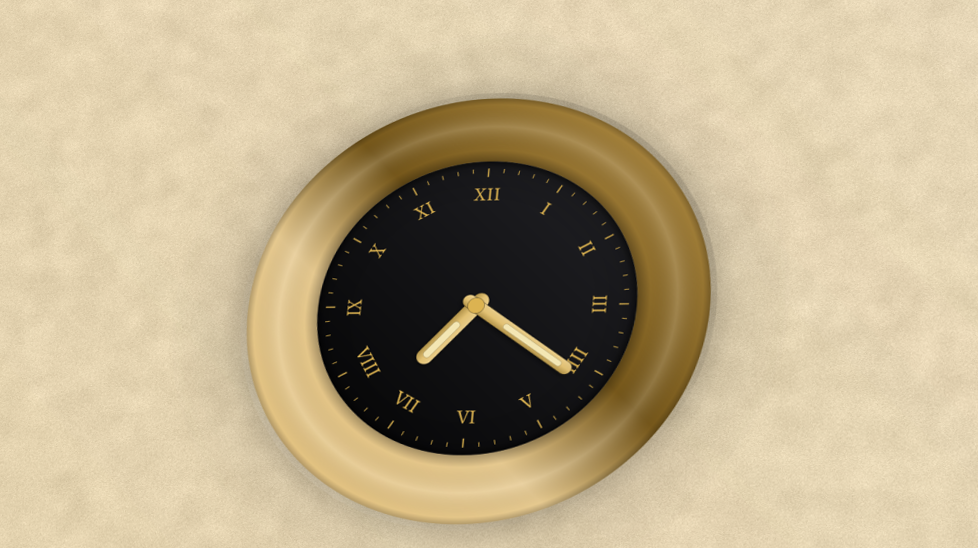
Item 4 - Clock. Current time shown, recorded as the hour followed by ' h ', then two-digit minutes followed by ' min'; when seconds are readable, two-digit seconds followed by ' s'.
7 h 21 min
